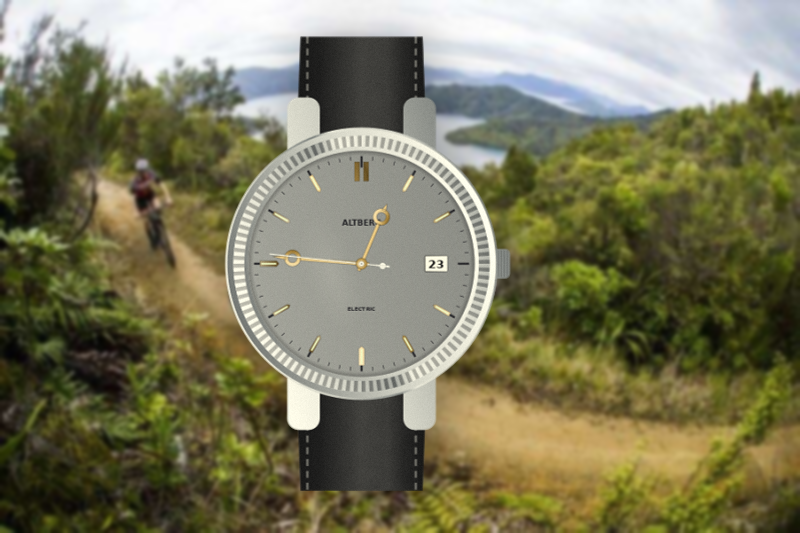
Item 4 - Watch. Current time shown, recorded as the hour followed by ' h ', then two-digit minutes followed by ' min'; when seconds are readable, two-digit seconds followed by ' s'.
12 h 45 min 46 s
